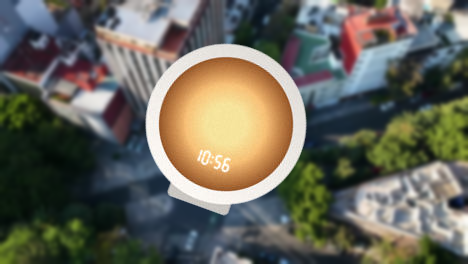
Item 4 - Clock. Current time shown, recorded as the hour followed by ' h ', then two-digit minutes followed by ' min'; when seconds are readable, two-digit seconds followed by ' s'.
10 h 56 min
